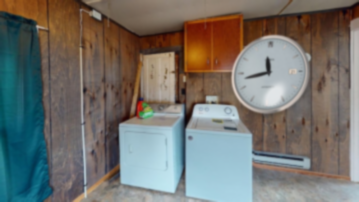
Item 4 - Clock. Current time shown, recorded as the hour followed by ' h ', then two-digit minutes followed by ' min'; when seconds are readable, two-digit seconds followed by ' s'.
11 h 43 min
